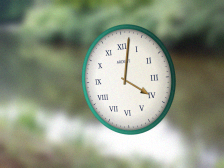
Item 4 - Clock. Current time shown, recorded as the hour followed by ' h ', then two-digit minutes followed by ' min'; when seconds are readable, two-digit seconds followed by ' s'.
4 h 02 min
